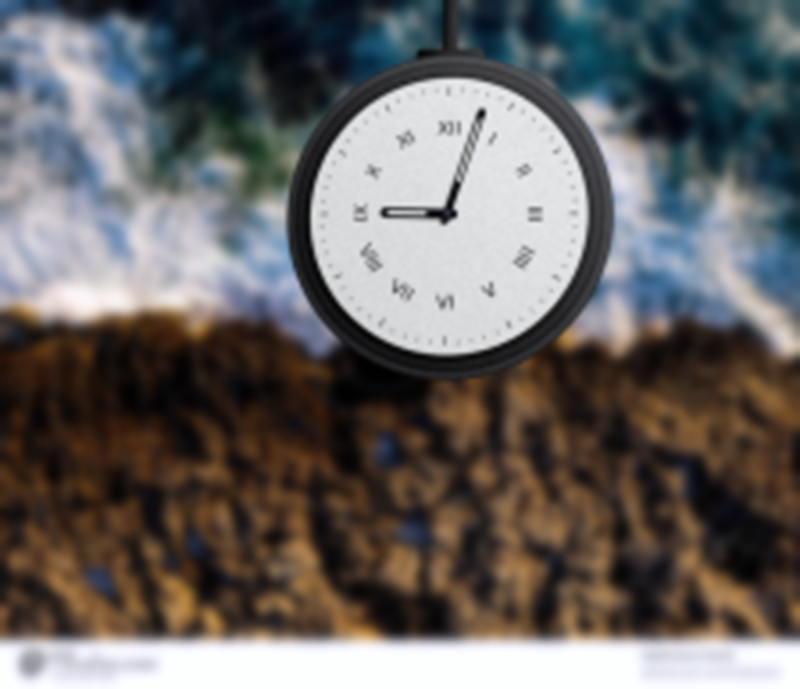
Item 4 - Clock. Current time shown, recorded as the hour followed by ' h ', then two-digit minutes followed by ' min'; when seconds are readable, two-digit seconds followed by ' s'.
9 h 03 min
